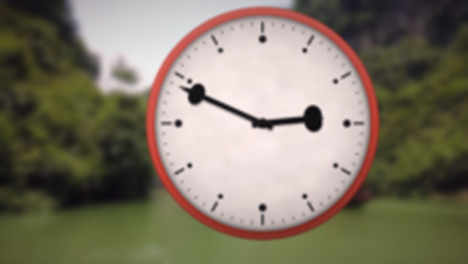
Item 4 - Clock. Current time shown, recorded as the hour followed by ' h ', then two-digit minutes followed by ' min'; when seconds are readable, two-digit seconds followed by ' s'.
2 h 49 min
